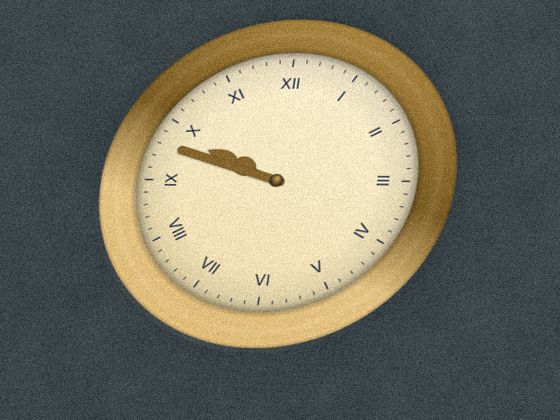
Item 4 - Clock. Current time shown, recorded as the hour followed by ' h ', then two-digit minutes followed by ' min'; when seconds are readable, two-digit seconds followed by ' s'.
9 h 48 min
